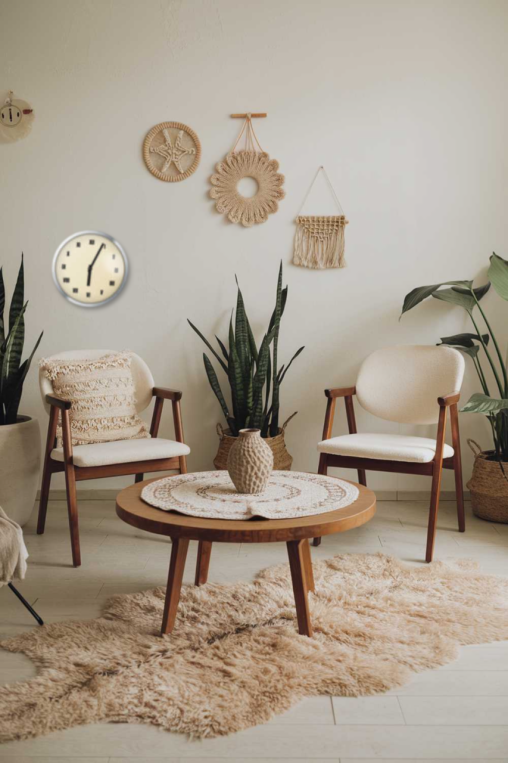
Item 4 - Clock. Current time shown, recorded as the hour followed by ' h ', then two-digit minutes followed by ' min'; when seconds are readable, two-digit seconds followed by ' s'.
6 h 04 min
